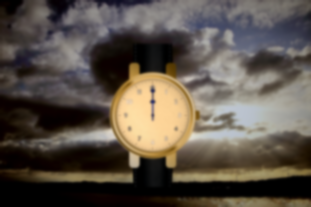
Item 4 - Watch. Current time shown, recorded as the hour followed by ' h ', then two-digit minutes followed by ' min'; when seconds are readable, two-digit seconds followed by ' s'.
12 h 00 min
